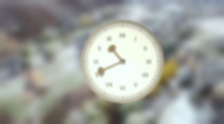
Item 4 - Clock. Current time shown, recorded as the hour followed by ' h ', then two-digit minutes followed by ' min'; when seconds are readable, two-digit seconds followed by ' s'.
10 h 41 min
